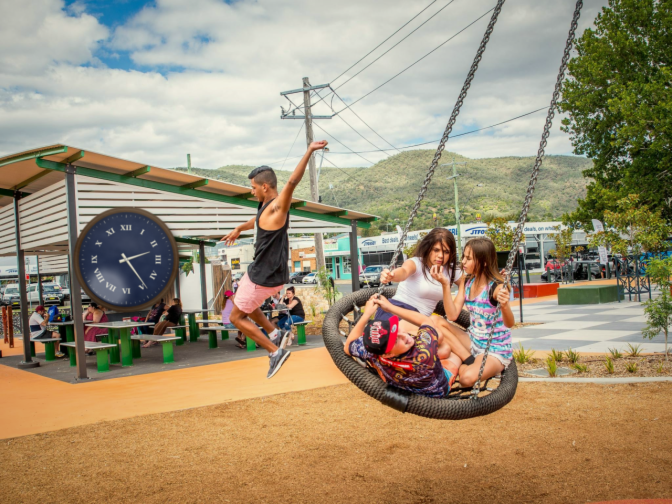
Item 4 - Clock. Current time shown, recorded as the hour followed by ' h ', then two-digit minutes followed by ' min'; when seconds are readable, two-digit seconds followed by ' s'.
2 h 24 min
